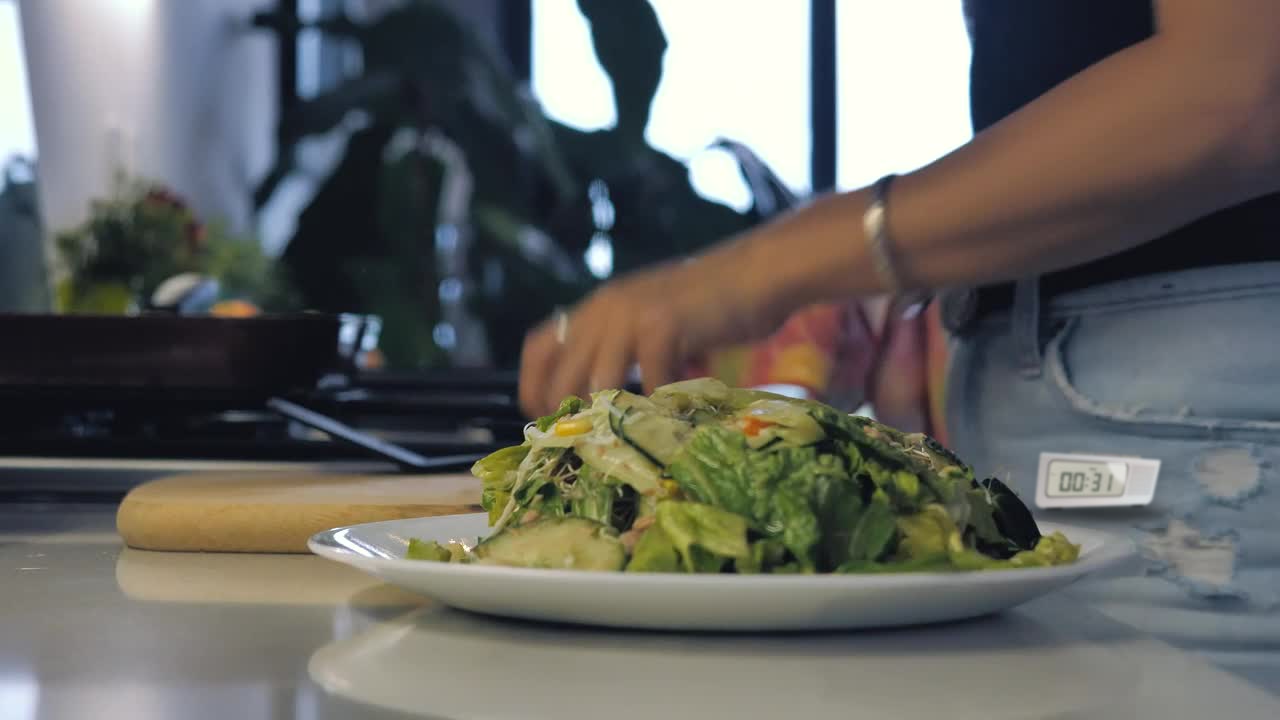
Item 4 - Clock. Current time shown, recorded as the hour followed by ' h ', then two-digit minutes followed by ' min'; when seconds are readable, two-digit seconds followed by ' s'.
0 h 31 min
